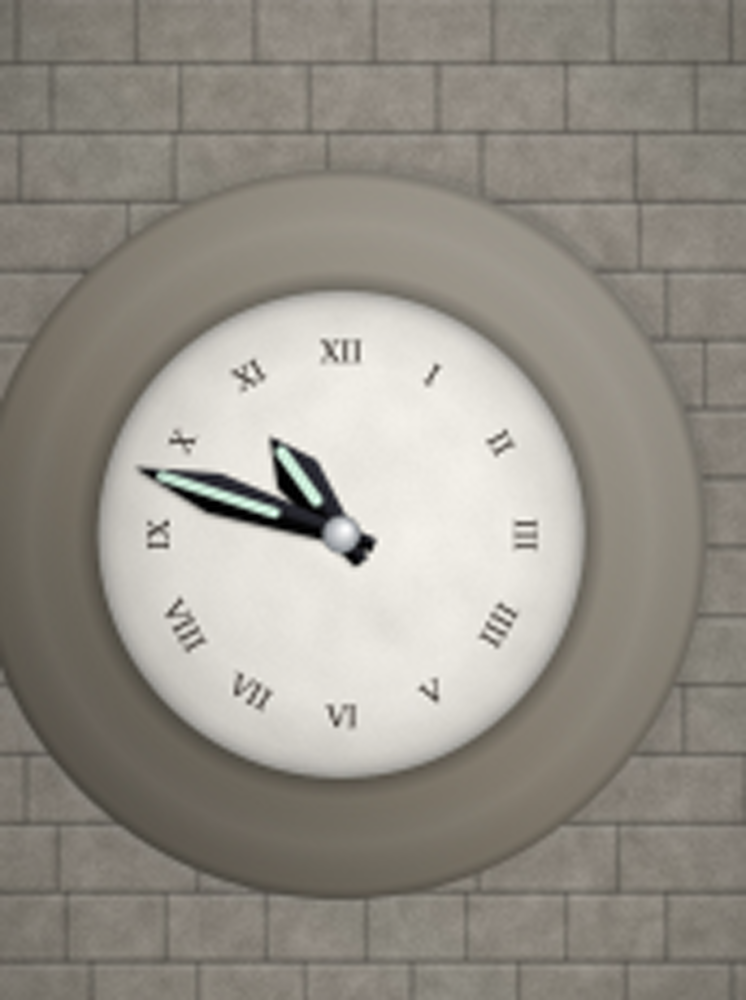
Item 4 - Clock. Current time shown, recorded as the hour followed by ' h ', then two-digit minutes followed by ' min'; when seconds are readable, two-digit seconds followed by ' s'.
10 h 48 min
